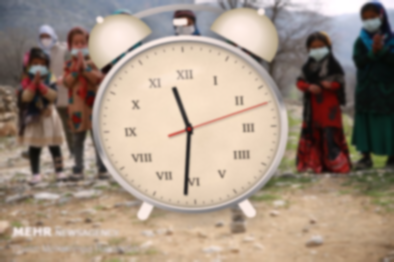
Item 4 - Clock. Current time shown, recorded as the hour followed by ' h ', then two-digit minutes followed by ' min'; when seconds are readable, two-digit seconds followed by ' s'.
11 h 31 min 12 s
